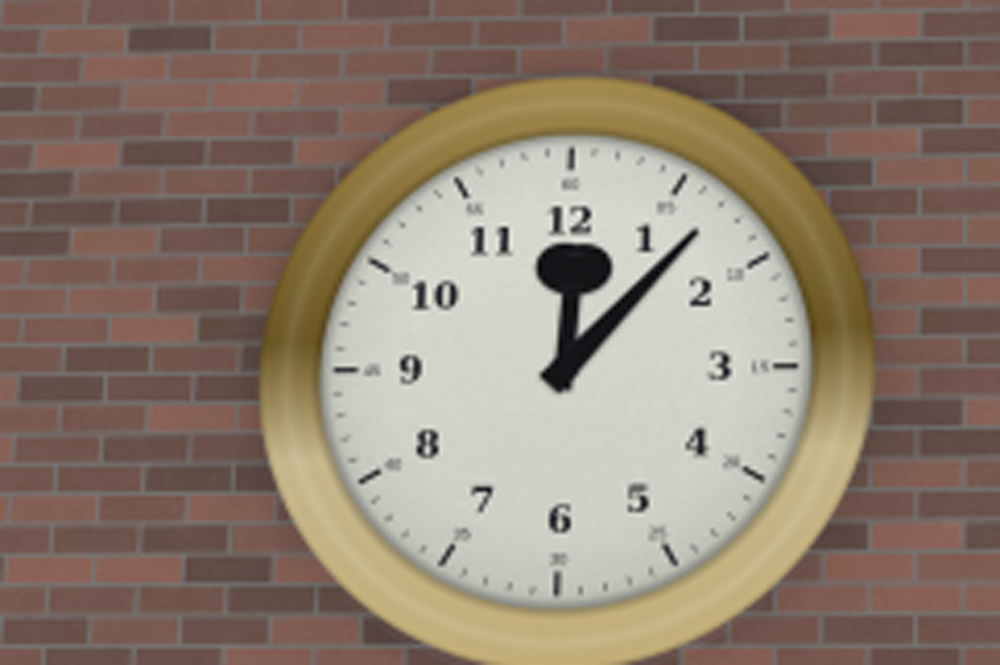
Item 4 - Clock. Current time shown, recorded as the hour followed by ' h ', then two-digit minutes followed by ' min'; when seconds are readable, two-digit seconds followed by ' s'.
12 h 07 min
